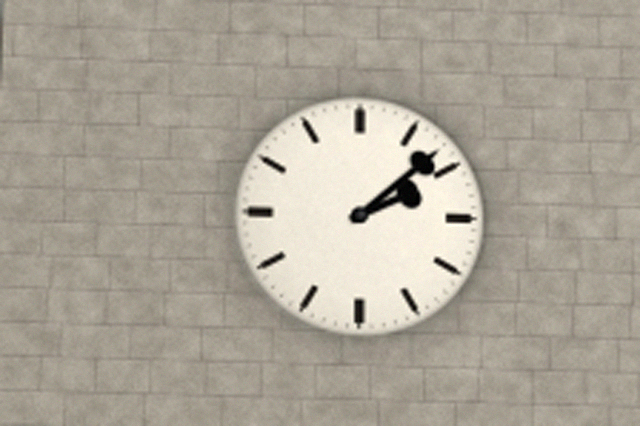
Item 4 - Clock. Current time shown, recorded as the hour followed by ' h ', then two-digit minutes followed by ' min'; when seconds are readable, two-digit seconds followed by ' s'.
2 h 08 min
